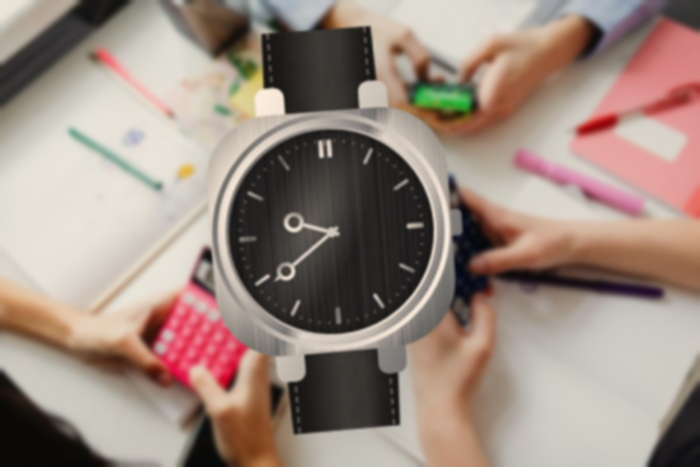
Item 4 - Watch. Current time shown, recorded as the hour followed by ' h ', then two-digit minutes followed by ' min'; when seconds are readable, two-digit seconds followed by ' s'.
9 h 39 min
